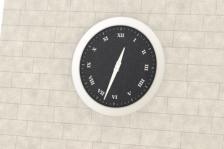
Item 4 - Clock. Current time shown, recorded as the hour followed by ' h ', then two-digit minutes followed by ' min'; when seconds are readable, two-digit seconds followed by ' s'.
12 h 33 min
